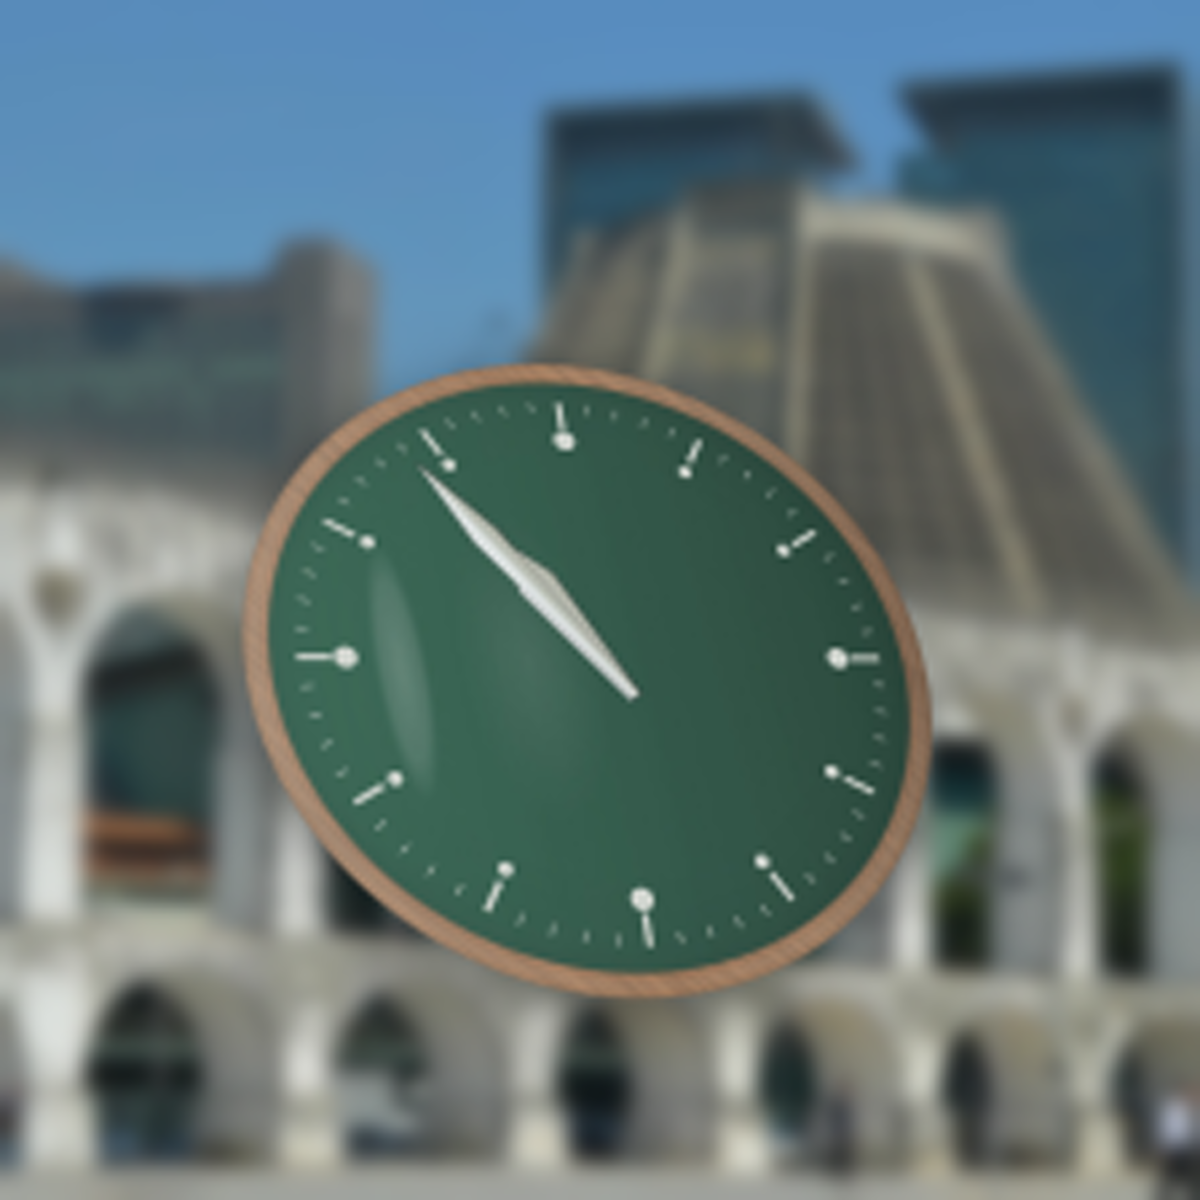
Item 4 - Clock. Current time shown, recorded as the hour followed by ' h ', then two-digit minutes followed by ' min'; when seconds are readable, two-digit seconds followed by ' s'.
10 h 54 min
